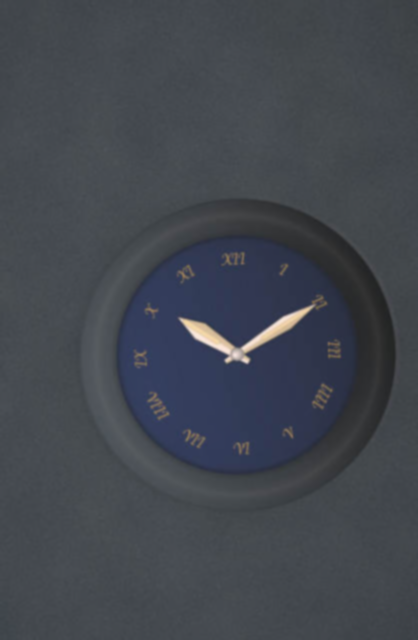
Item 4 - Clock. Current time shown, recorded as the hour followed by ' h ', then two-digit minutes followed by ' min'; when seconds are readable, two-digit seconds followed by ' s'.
10 h 10 min
